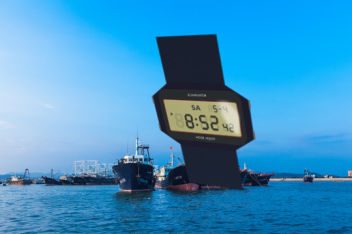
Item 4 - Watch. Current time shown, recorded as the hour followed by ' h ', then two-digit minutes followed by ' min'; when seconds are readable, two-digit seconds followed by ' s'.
8 h 52 min 42 s
